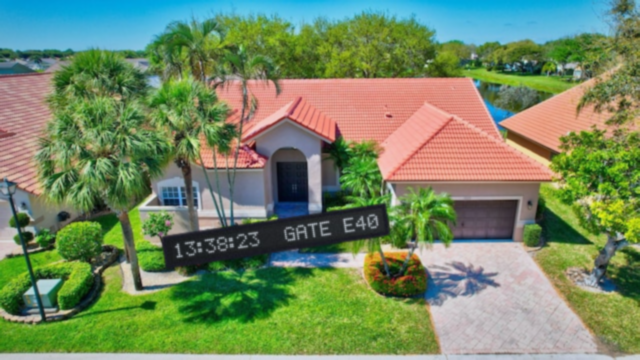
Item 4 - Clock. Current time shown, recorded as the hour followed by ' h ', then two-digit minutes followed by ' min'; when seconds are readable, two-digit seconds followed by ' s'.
13 h 38 min 23 s
